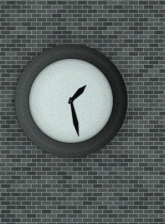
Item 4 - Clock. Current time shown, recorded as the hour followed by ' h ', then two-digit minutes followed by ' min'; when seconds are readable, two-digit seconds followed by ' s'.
1 h 28 min
